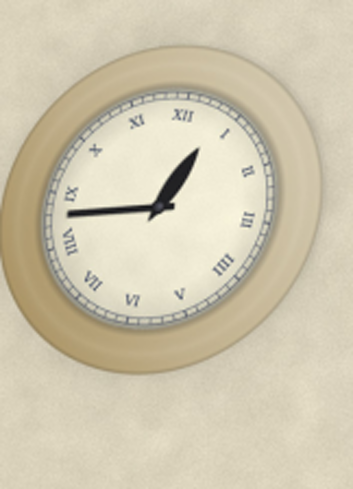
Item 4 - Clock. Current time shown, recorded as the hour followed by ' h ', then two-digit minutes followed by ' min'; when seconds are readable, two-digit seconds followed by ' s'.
12 h 43 min
